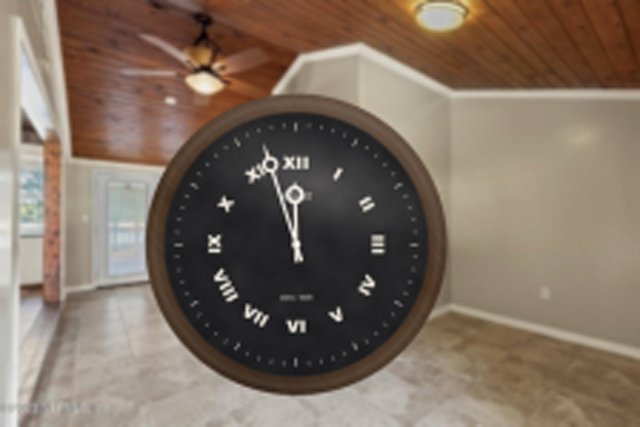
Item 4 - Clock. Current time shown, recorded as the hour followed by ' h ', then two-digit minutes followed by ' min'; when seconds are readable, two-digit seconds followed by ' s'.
11 h 57 min
